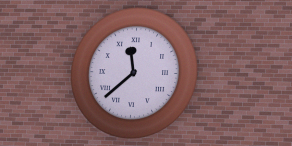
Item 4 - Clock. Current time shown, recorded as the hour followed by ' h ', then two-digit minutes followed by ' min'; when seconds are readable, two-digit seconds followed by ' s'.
11 h 38 min
